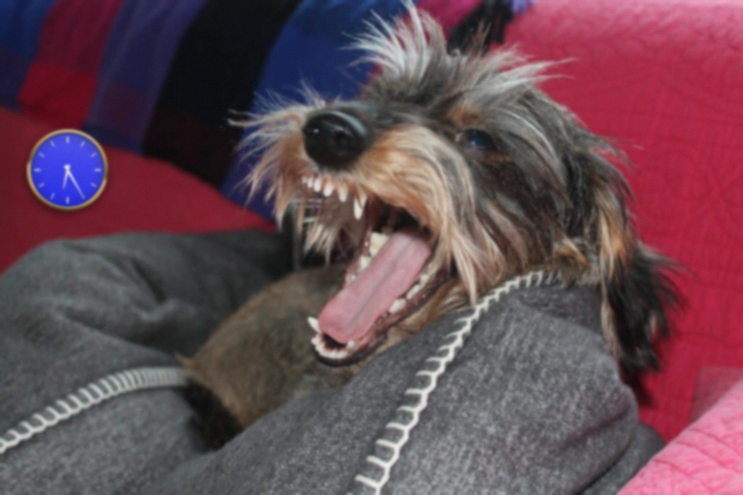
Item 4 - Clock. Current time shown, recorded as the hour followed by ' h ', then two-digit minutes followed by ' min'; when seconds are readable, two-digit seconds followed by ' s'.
6 h 25 min
